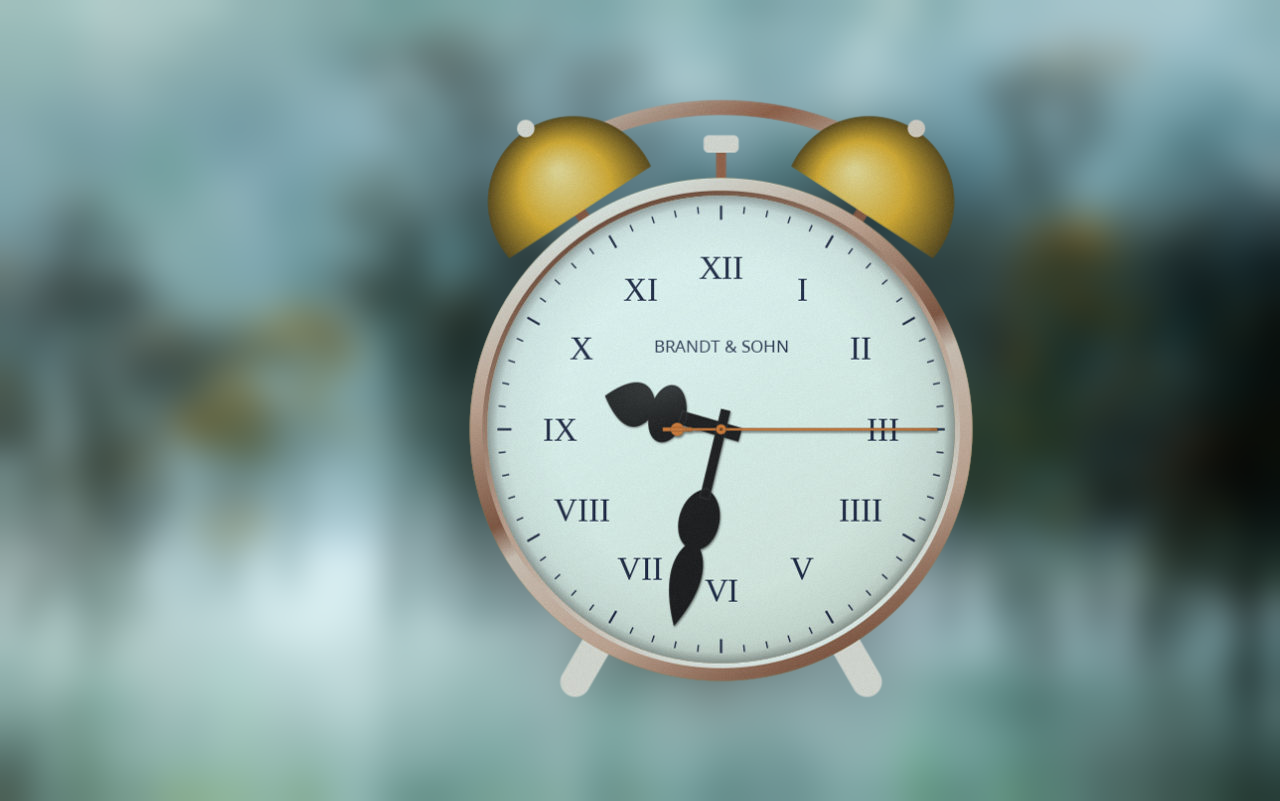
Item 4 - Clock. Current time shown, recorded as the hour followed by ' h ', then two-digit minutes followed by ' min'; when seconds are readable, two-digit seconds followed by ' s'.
9 h 32 min 15 s
